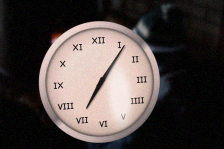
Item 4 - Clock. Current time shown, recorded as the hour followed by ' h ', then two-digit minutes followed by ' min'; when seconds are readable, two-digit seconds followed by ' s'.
7 h 06 min
